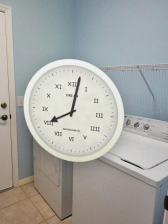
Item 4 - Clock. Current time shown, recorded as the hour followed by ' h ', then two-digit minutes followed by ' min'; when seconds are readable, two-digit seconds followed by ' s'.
8 h 02 min
